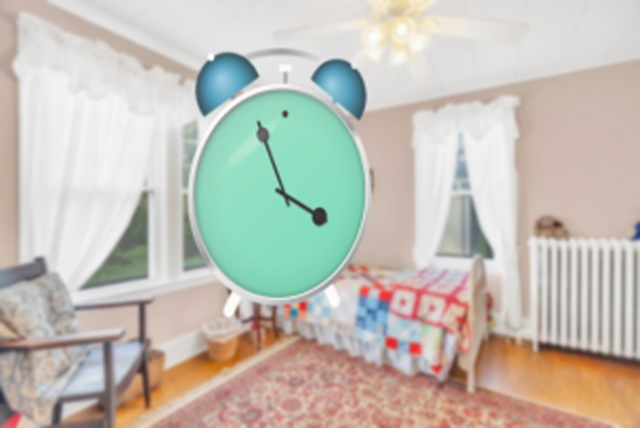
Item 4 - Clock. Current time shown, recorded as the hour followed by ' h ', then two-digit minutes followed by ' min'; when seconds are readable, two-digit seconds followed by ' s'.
3 h 56 min
